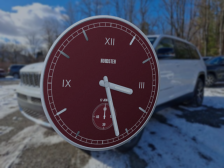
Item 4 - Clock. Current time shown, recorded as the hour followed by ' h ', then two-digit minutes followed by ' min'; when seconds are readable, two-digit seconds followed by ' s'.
3 h 27 min
